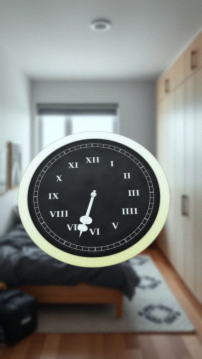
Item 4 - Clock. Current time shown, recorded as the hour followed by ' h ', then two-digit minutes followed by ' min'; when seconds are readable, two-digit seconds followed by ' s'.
6 h 33 min
